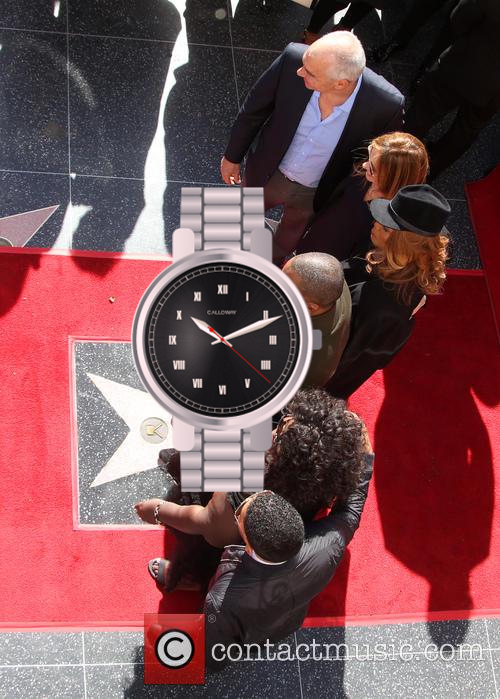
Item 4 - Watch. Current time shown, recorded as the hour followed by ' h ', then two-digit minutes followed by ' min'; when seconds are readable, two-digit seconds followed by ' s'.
10 h 11 min 22 s
